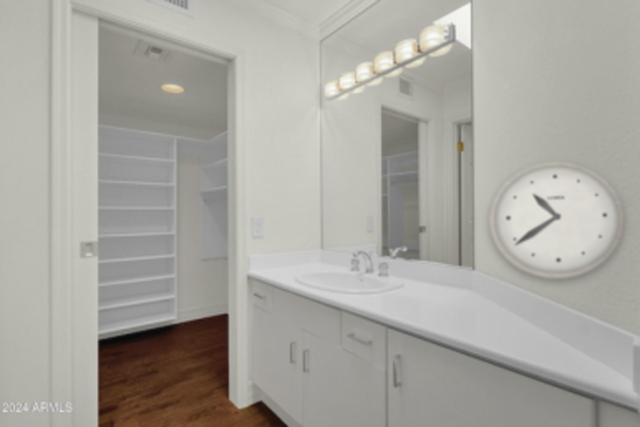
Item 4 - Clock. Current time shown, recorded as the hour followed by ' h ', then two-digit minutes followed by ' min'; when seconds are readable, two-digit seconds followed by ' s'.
10 h 39 min
